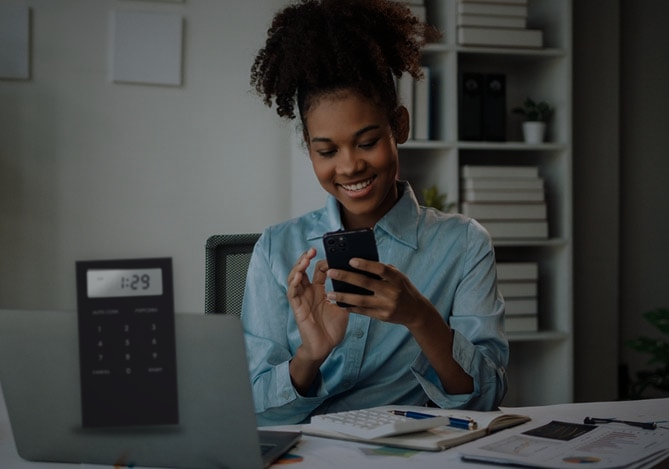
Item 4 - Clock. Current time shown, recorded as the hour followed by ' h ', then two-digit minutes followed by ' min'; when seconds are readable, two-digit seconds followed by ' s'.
1 h 29 min
